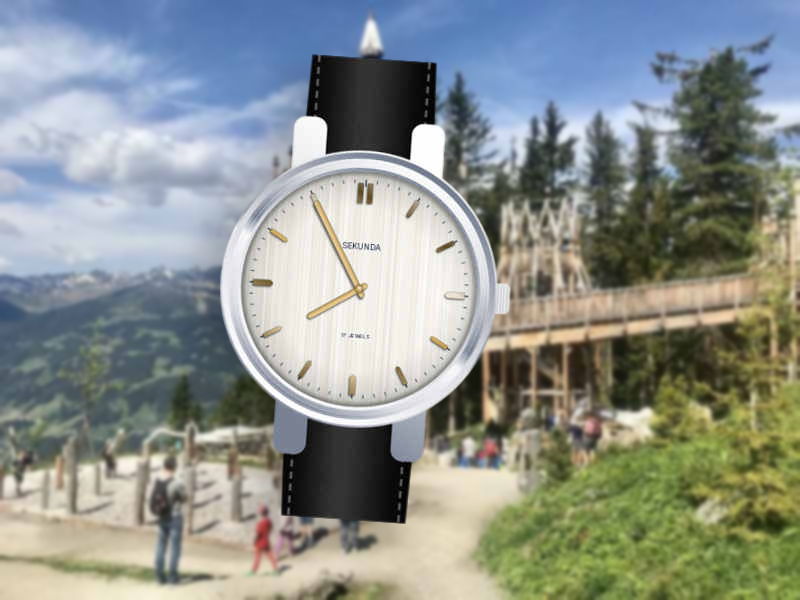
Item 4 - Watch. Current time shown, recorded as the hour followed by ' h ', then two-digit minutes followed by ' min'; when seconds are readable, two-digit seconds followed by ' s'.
7 h 55 min
